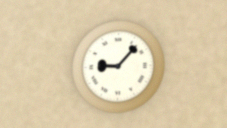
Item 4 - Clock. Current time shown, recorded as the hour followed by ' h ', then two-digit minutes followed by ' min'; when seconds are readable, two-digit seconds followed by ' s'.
9 h 07 min
